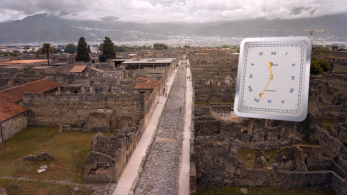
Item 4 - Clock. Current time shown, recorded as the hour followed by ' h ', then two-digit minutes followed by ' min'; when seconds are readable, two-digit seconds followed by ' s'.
11 h 34 min
